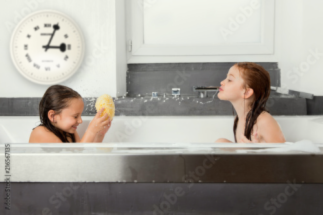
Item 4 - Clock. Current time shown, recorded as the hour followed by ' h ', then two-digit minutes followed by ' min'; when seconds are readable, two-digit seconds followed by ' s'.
3 h 04 min
